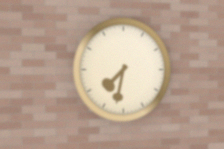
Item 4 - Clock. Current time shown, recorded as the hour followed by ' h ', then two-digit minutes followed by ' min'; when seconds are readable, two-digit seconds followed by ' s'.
7 h 32 min
